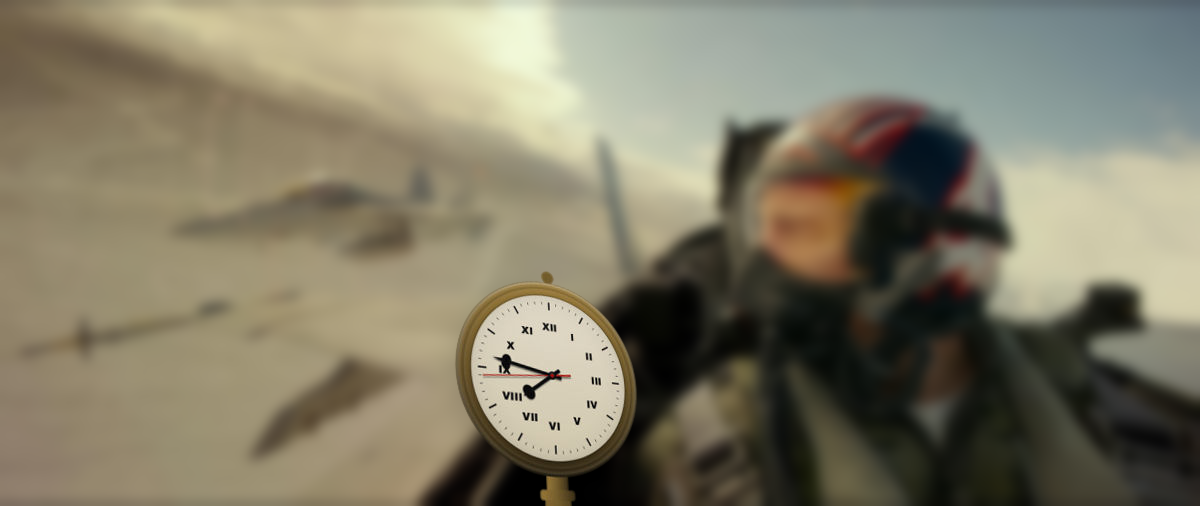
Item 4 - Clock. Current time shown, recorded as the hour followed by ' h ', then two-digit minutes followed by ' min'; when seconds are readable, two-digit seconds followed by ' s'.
7 h 46 min 44 s
